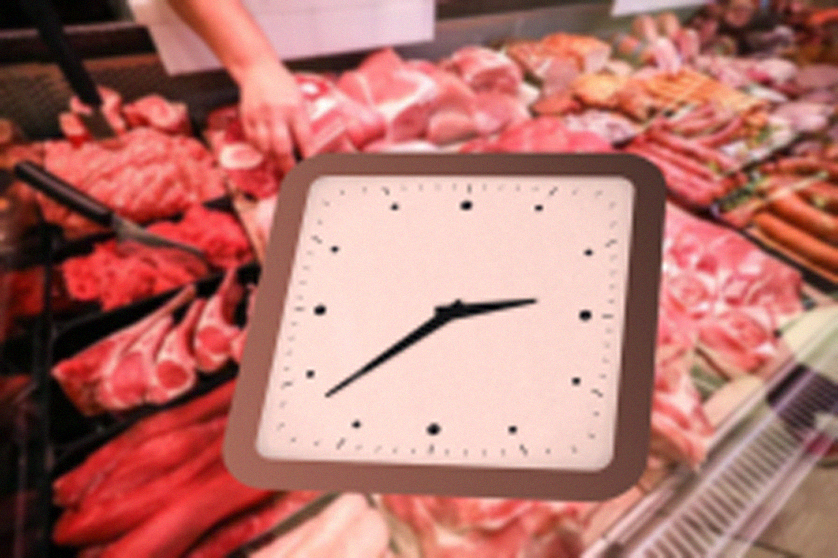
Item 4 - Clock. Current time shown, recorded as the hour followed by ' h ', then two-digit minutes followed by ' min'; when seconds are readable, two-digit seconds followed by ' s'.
2 h 38 min
